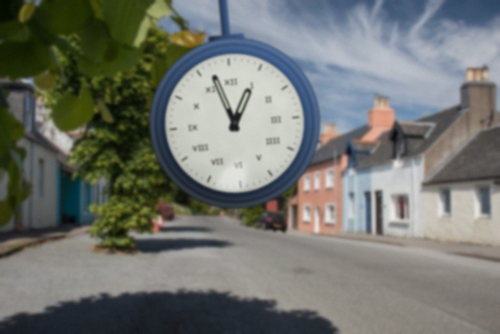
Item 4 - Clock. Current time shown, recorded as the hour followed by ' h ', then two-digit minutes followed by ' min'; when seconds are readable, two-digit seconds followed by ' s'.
12 h 57 min
